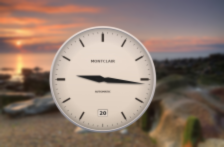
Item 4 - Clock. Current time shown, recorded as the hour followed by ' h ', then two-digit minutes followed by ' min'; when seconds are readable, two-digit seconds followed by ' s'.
9 h 16 min
